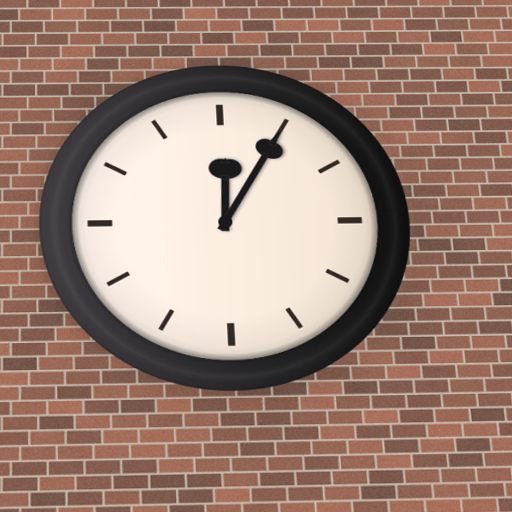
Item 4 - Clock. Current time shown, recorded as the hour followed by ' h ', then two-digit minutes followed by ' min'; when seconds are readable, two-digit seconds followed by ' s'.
12 h 05 min
